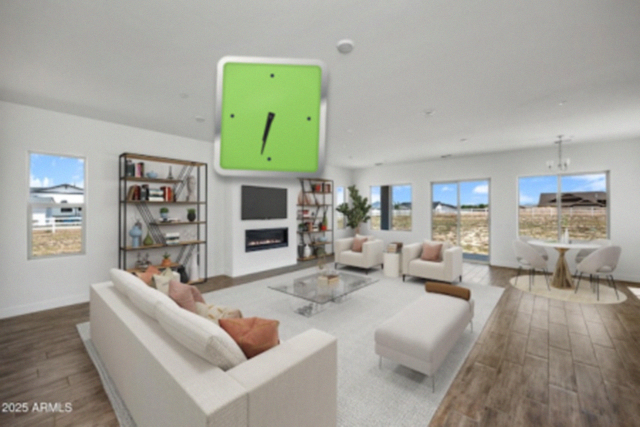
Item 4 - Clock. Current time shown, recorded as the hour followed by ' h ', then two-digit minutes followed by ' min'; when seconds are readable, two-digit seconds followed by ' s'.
6 h 32 min
